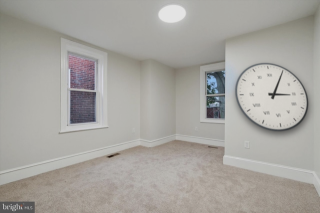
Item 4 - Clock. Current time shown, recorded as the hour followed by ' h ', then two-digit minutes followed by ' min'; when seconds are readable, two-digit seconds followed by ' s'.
3 h 05 min
